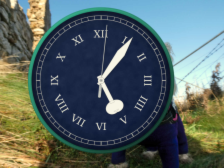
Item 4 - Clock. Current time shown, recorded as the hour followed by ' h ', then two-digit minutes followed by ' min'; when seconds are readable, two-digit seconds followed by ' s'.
5 h 06 min 01 s
